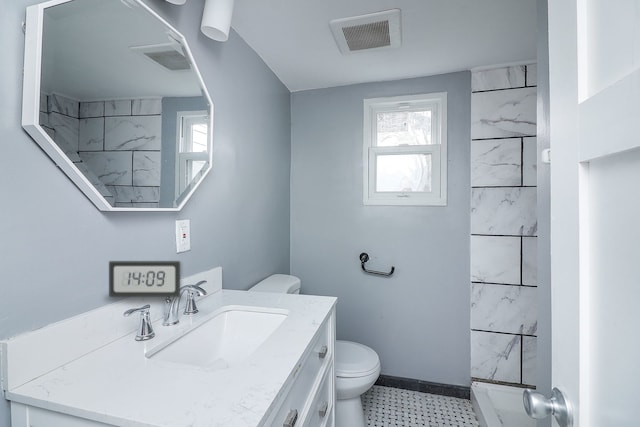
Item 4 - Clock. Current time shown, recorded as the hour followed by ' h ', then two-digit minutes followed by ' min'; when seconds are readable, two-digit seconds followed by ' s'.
14 h 09 min
